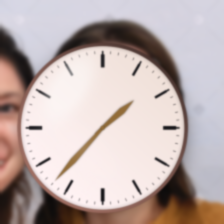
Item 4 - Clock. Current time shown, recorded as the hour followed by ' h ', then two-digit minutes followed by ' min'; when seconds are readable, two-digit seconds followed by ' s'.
1 h 37 min
